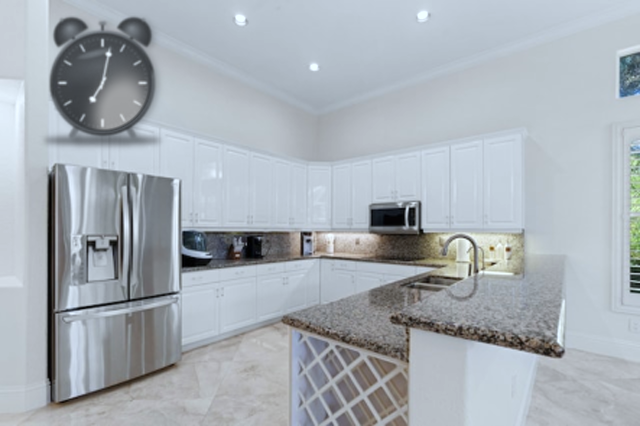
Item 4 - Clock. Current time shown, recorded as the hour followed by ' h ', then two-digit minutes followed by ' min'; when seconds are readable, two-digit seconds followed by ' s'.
7 h 02 min
